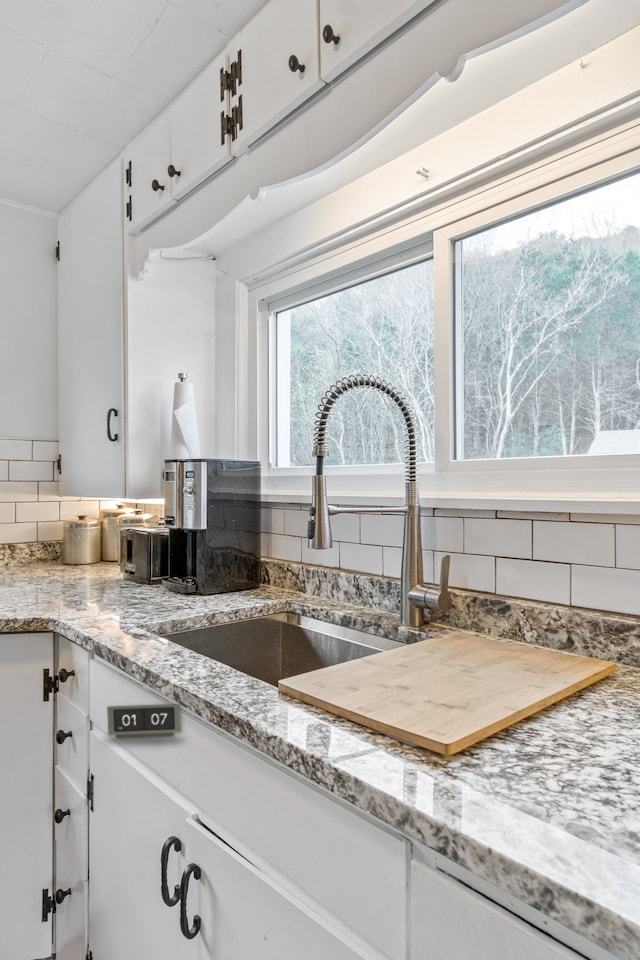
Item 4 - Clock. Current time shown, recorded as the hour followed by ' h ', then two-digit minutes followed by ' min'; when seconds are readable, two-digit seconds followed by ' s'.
1 h 07 min
